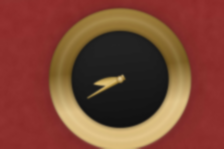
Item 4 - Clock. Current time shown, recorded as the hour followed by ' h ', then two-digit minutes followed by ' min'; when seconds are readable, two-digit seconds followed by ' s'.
8 h 40 min
